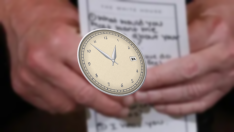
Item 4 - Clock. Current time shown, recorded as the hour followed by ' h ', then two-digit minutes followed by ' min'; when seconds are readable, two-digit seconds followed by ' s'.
12 h 53 min
